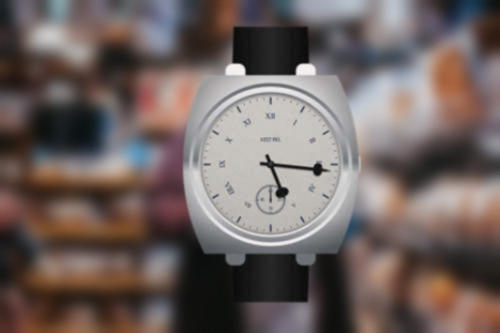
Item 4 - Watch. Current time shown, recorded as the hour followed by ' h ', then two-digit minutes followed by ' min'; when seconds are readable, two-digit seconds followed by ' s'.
5 h 16 min
